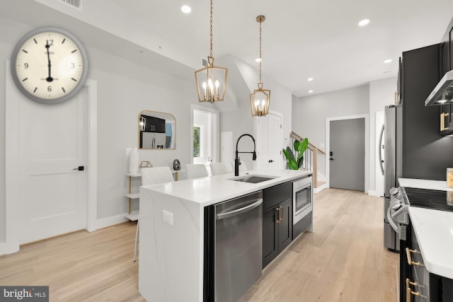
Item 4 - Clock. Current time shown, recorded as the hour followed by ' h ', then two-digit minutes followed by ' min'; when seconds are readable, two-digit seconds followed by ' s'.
5 h 59 min
